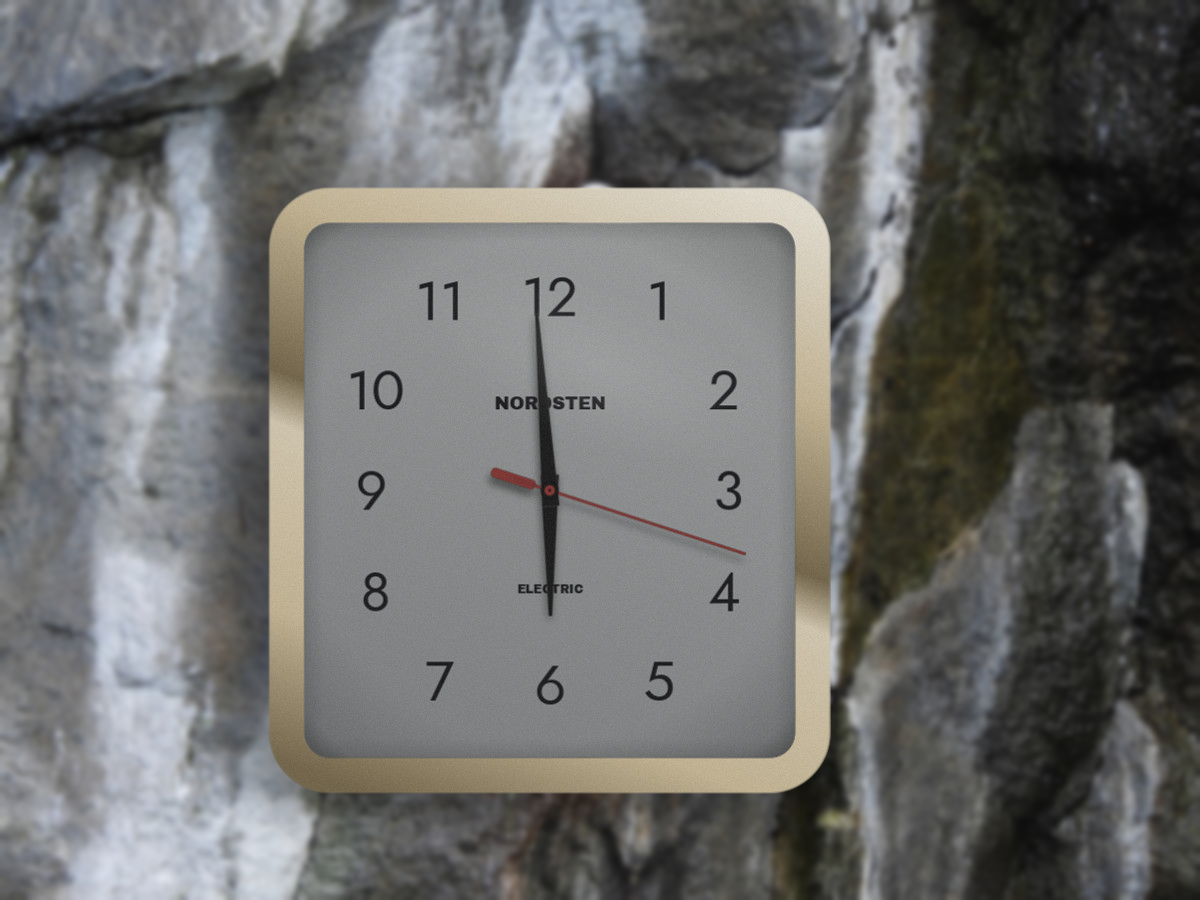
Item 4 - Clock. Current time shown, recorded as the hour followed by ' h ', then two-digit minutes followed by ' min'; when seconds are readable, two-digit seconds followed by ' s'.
5 h 59 min 18 s
